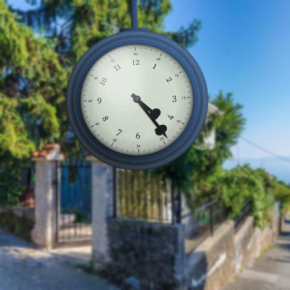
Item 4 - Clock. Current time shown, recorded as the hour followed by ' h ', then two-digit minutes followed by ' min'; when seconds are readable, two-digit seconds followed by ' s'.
4 h 24 min
